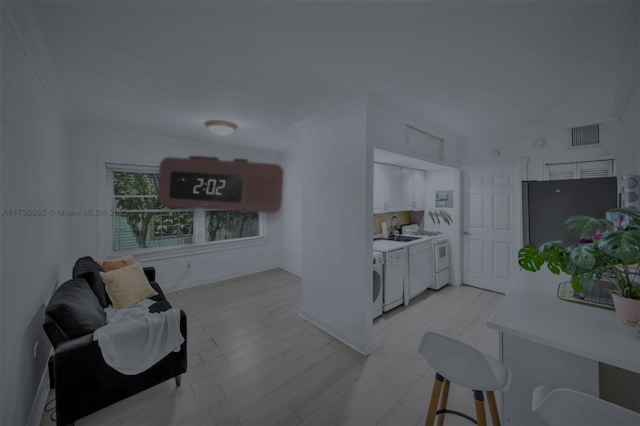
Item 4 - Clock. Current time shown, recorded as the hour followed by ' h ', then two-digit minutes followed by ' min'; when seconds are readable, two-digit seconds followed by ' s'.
2 h 02 min
